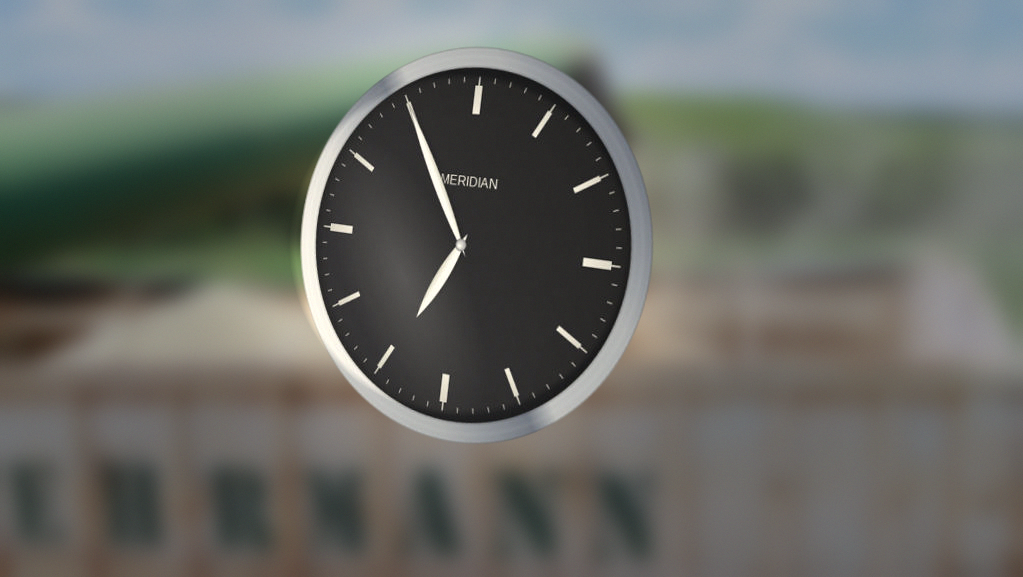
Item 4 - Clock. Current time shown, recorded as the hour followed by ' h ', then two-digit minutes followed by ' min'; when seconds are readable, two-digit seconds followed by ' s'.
6 h 55 min
